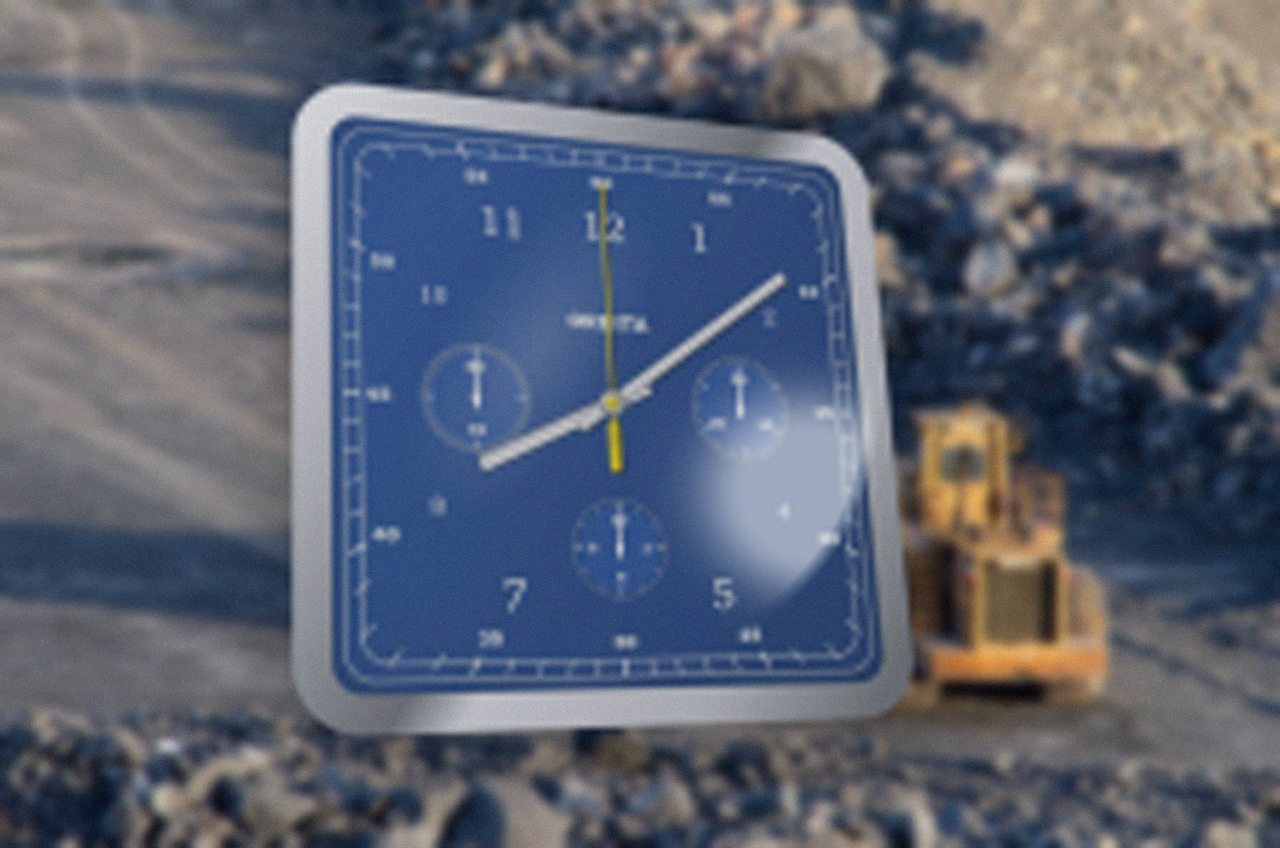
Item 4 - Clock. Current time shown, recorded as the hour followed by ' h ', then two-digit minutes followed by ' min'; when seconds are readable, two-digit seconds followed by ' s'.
8 h 09 min
